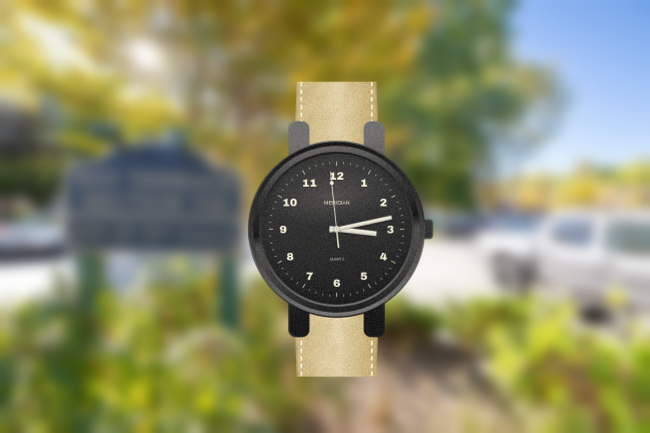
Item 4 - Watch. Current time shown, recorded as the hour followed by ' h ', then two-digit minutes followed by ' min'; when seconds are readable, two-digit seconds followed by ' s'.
3 h 12 min 59 s
